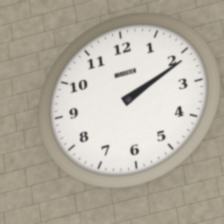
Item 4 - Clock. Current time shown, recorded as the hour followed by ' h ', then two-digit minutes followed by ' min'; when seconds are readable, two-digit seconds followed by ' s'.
2 h 11 min
